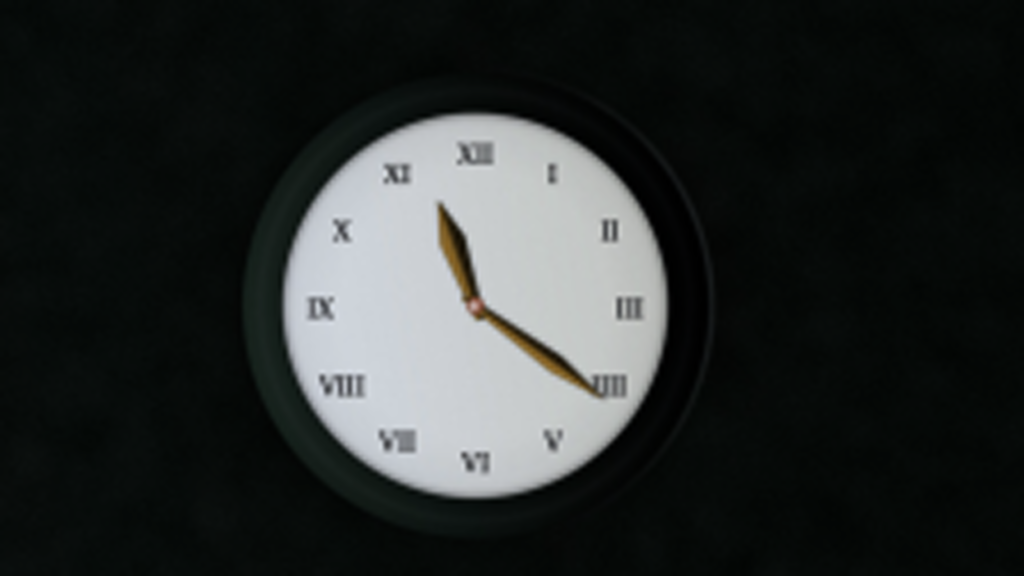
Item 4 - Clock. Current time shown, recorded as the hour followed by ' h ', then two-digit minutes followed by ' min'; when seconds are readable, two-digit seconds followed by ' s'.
11 h 21 min
